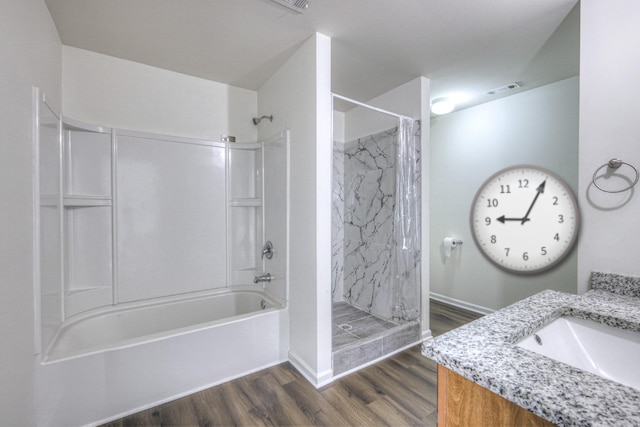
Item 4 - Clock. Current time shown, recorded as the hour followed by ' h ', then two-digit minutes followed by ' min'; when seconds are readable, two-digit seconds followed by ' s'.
9 h 05 min
